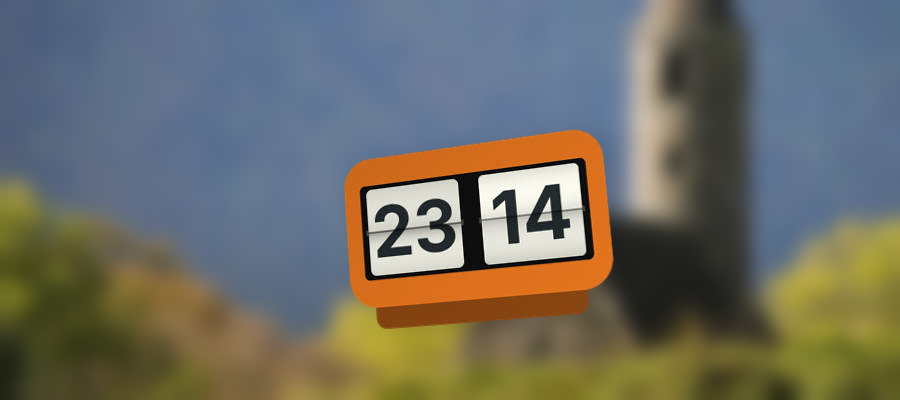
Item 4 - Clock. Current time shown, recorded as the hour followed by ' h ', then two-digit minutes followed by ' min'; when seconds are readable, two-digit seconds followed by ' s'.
23 h 14 min
